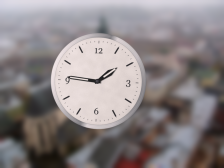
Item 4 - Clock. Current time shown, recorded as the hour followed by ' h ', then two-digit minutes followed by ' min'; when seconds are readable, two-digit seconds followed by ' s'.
1 h 46 min
